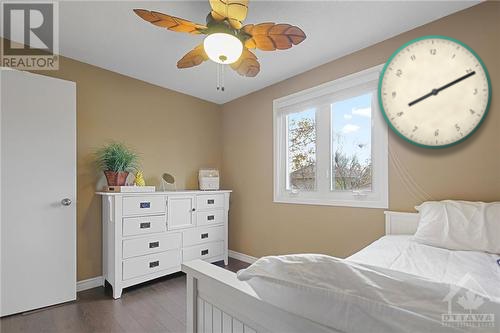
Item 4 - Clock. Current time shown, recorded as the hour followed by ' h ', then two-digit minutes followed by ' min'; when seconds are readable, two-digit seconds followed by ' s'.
8 h 11 min
